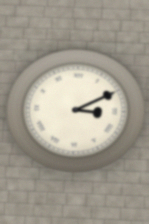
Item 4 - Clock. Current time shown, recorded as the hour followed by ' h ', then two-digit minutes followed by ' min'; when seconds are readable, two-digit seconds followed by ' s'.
3 h 10 min
